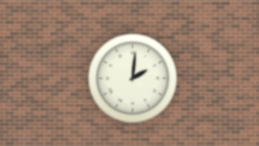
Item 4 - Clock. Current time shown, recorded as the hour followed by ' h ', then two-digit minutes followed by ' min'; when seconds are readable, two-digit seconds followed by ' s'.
2 h 01 min
